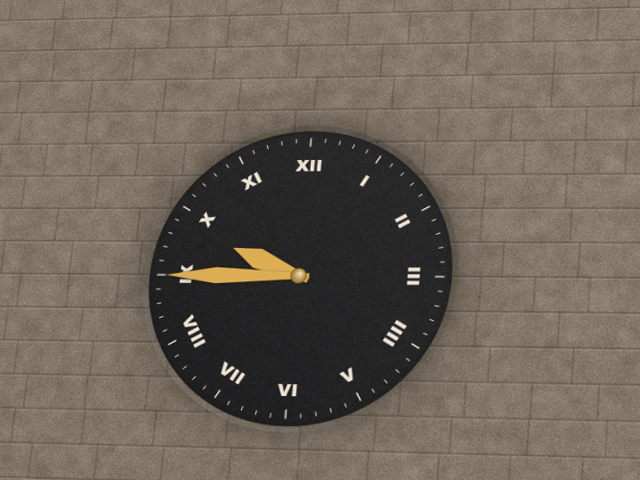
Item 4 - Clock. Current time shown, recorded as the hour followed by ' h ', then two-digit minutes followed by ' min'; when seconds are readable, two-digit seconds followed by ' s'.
9 h 45 min
